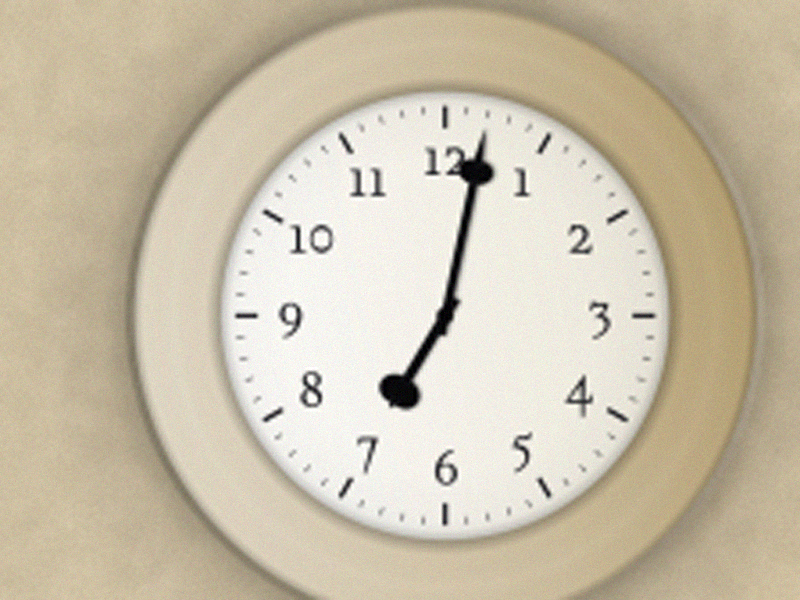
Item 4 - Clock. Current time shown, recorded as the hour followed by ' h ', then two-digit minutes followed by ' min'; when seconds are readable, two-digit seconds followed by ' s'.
7 h 02 min
